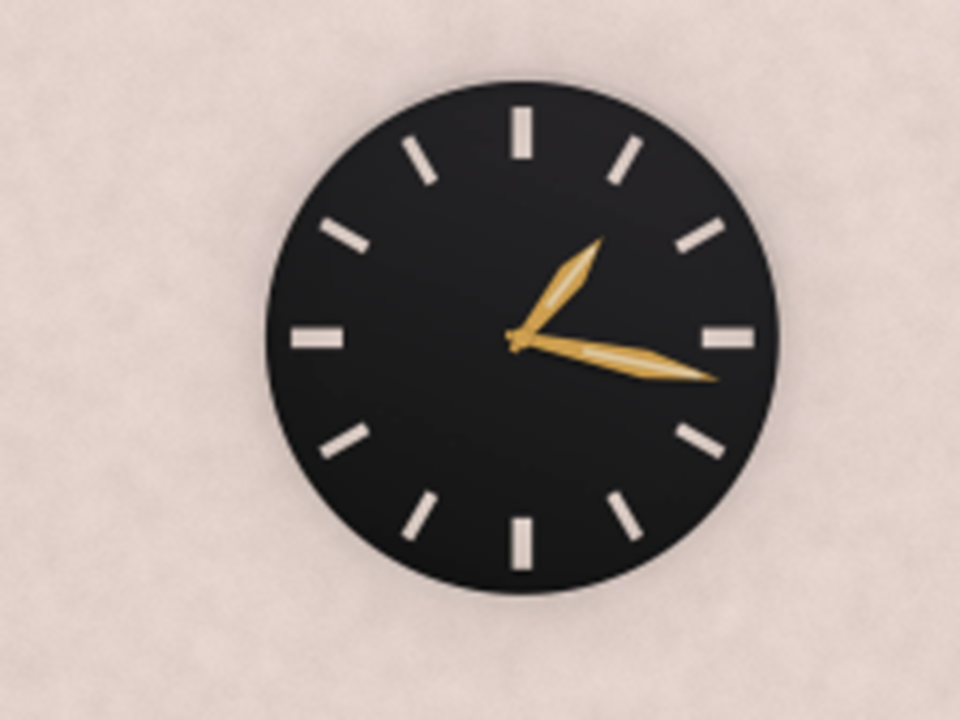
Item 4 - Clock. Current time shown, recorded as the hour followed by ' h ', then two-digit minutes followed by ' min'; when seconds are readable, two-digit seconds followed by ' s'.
1 h 17 min
